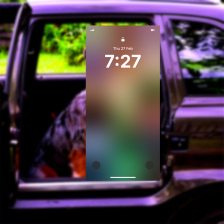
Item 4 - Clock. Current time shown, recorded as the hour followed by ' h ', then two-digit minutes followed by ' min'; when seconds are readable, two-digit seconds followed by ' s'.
7 h 27 min
